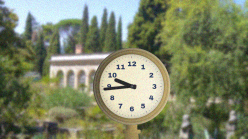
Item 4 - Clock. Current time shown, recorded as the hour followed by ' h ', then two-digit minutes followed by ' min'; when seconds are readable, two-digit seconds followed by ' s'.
9 h 44 min
